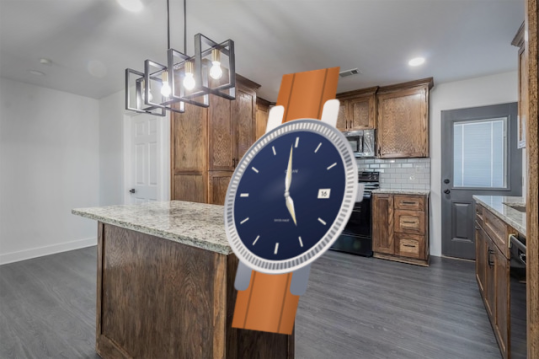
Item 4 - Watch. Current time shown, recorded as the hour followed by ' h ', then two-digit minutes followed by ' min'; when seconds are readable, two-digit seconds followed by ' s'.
4 h 59 min
